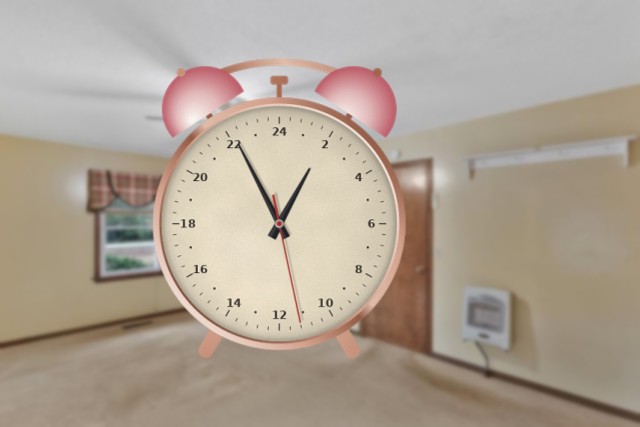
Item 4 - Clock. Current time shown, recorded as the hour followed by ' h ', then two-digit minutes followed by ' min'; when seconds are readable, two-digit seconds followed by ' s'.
1 h 55 min 28 s
